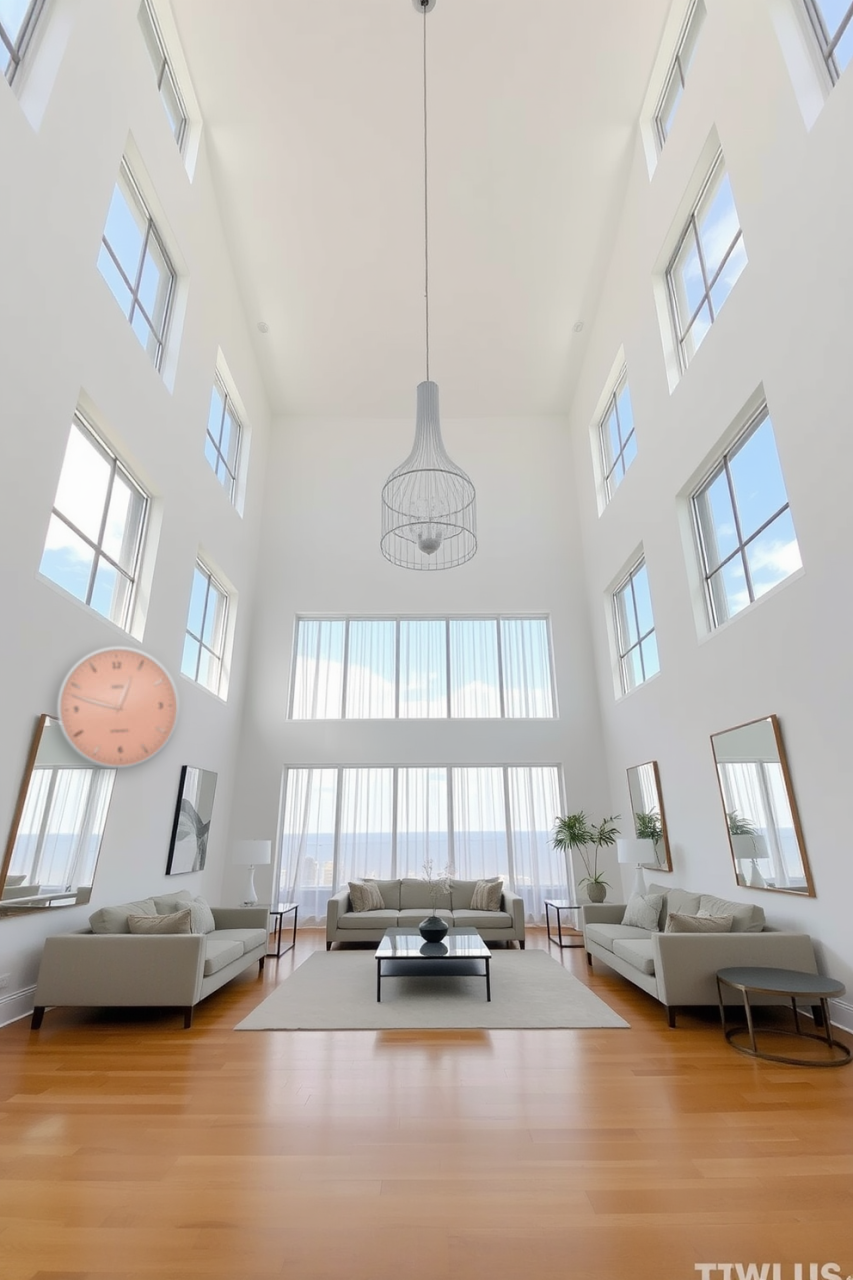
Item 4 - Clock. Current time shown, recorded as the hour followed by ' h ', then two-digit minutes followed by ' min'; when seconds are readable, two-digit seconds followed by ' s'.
12 h 48 min
